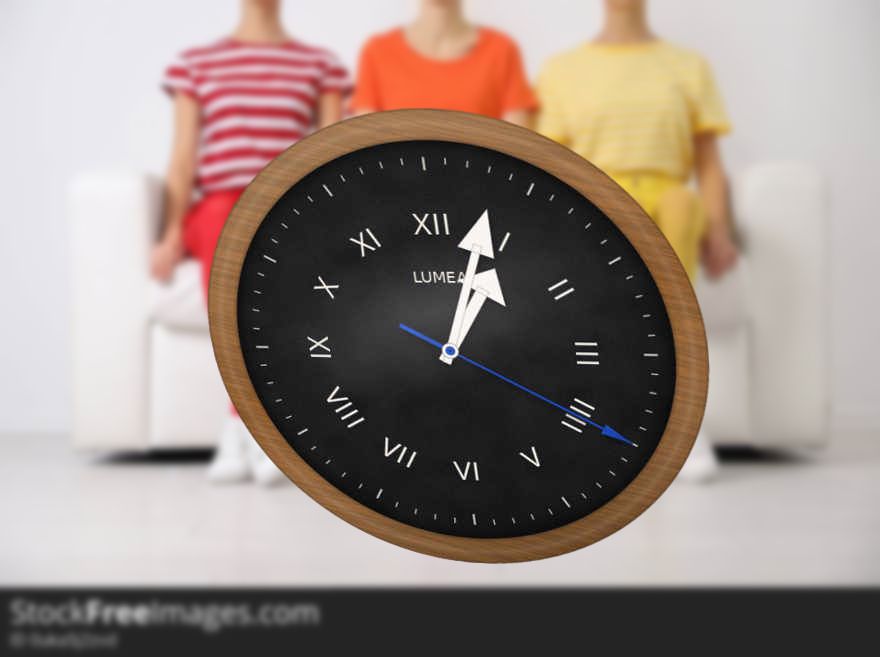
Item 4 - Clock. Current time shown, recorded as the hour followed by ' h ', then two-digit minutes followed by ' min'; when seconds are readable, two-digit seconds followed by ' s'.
1 h 03 min 20 s
